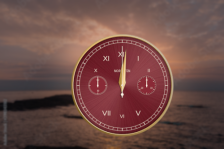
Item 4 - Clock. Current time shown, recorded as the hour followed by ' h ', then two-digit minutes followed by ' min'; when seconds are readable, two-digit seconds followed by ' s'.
12 h 01 min
